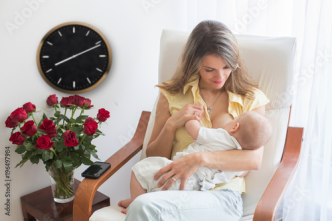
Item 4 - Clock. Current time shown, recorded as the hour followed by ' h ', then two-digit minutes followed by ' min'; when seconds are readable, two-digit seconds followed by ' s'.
8 h 11 min
